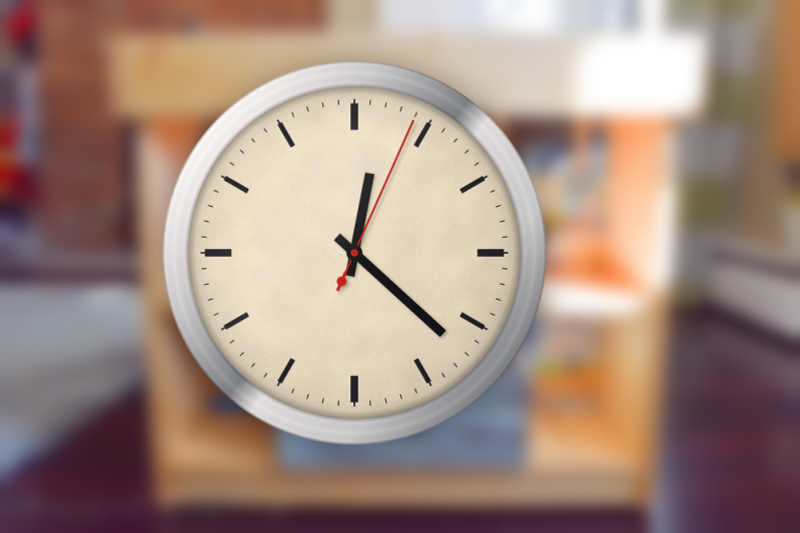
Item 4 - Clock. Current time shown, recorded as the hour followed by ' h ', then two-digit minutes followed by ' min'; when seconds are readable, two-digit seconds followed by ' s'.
12 h 22 min 04 s
